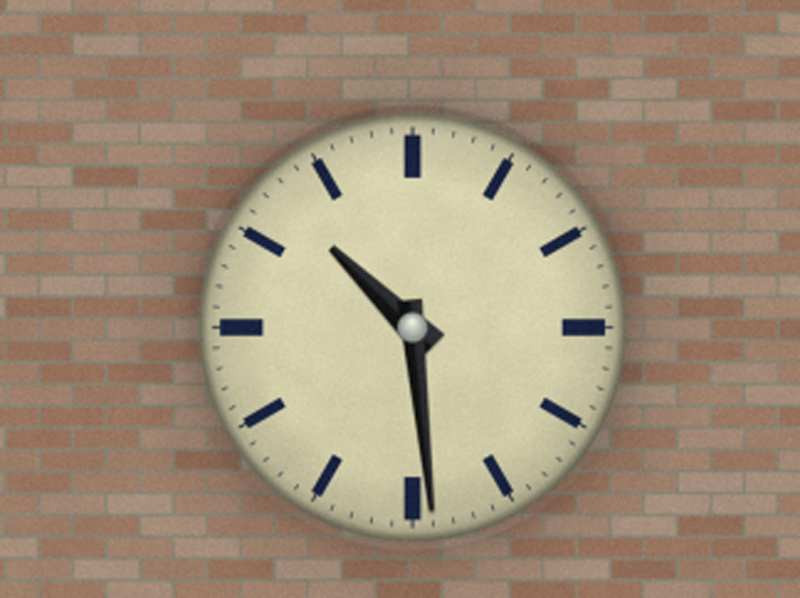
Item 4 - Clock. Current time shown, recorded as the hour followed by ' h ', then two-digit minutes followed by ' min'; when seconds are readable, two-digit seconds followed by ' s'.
10 h 29 min
